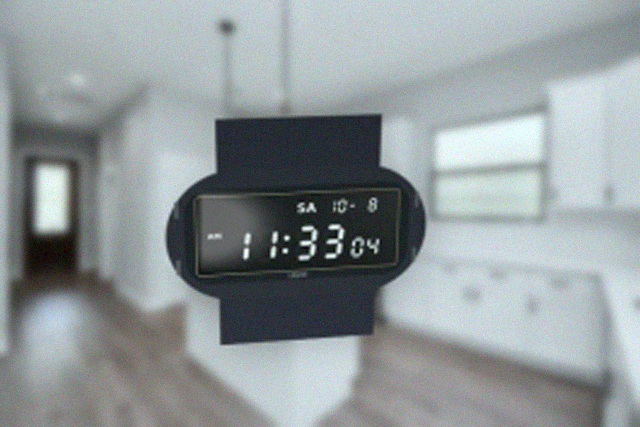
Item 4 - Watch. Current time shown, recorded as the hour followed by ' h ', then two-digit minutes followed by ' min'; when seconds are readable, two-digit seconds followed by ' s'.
11 h 33 min 04 s
